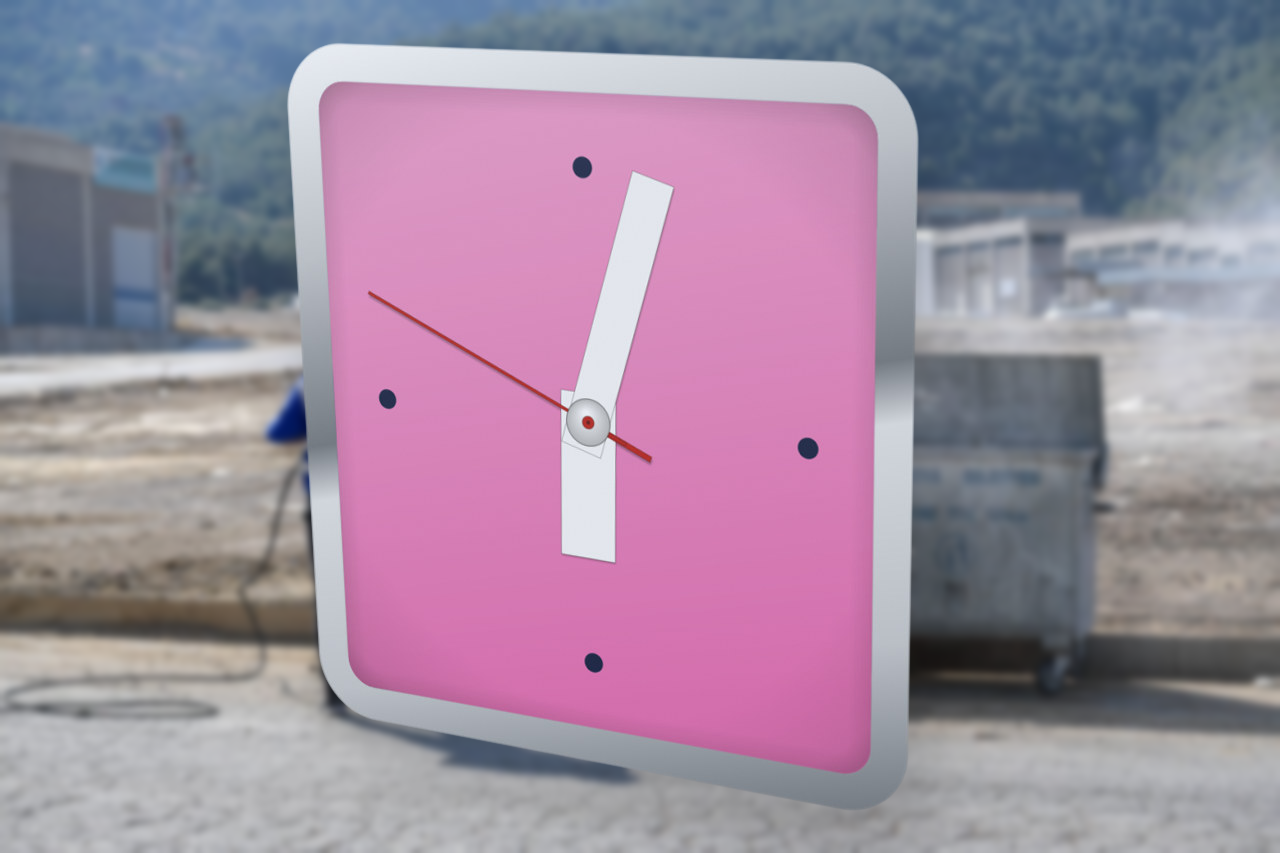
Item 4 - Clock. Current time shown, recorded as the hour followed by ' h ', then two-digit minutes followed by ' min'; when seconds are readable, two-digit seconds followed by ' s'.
6 h 02 min 49 s
